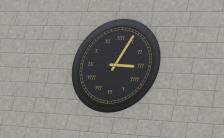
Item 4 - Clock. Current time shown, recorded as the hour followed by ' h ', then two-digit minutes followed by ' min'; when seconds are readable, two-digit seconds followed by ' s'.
3 h 04 min
